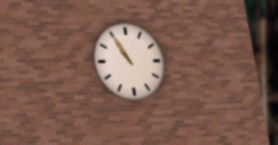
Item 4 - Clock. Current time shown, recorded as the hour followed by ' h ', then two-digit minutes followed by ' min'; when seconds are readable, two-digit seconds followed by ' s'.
10 h 55 min
